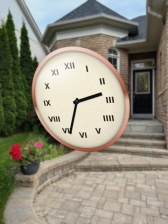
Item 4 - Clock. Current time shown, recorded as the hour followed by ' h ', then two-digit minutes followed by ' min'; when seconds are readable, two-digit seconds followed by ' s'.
2 h 34 min
